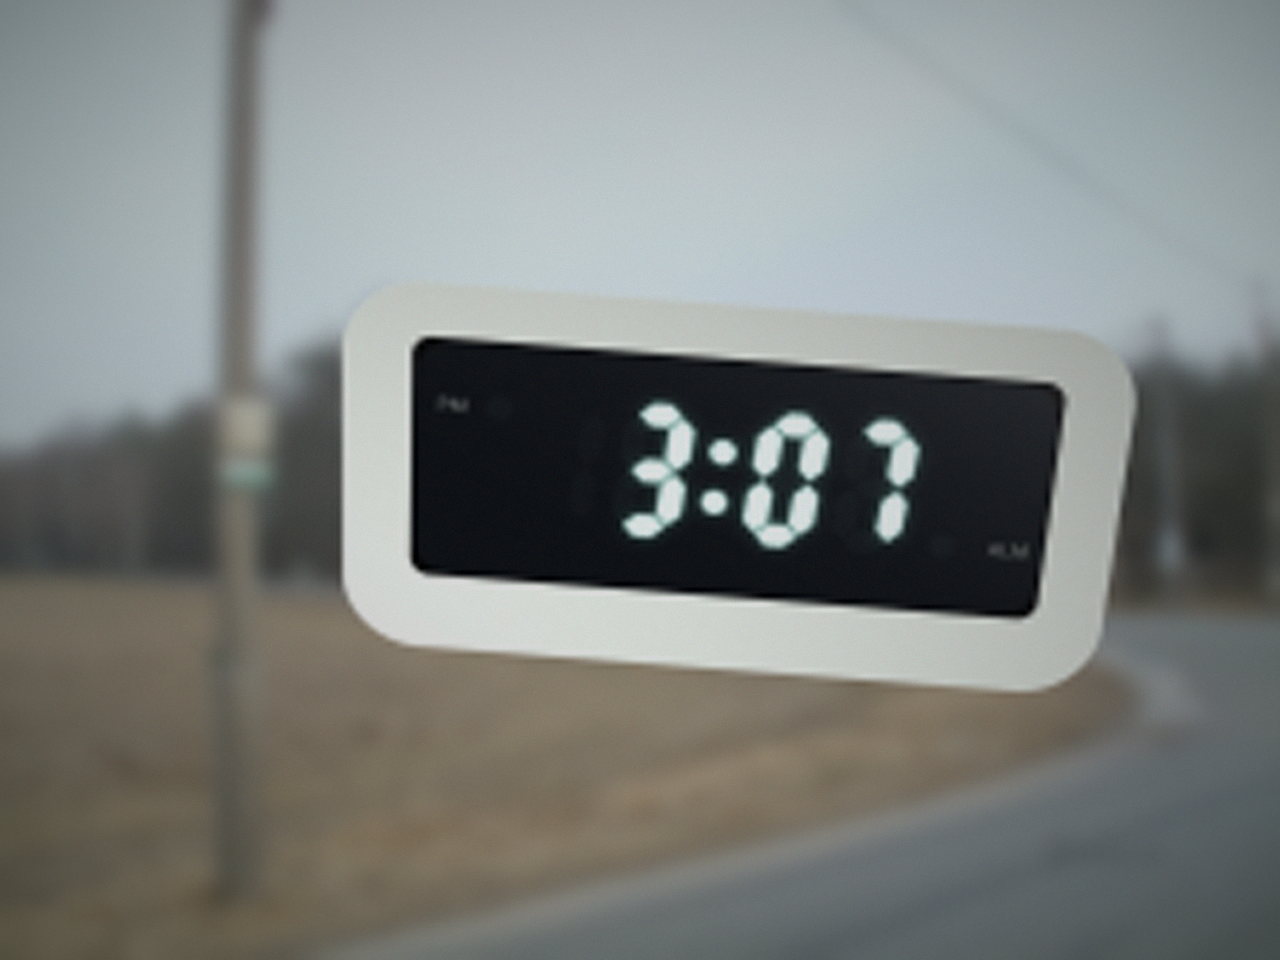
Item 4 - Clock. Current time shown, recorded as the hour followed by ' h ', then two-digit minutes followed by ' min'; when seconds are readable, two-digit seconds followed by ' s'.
3 h 07 min
